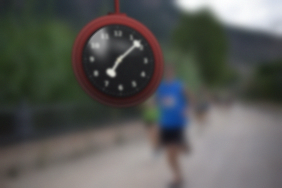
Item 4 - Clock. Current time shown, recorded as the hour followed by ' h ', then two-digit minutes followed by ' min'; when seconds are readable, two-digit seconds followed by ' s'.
7 h 08 min
